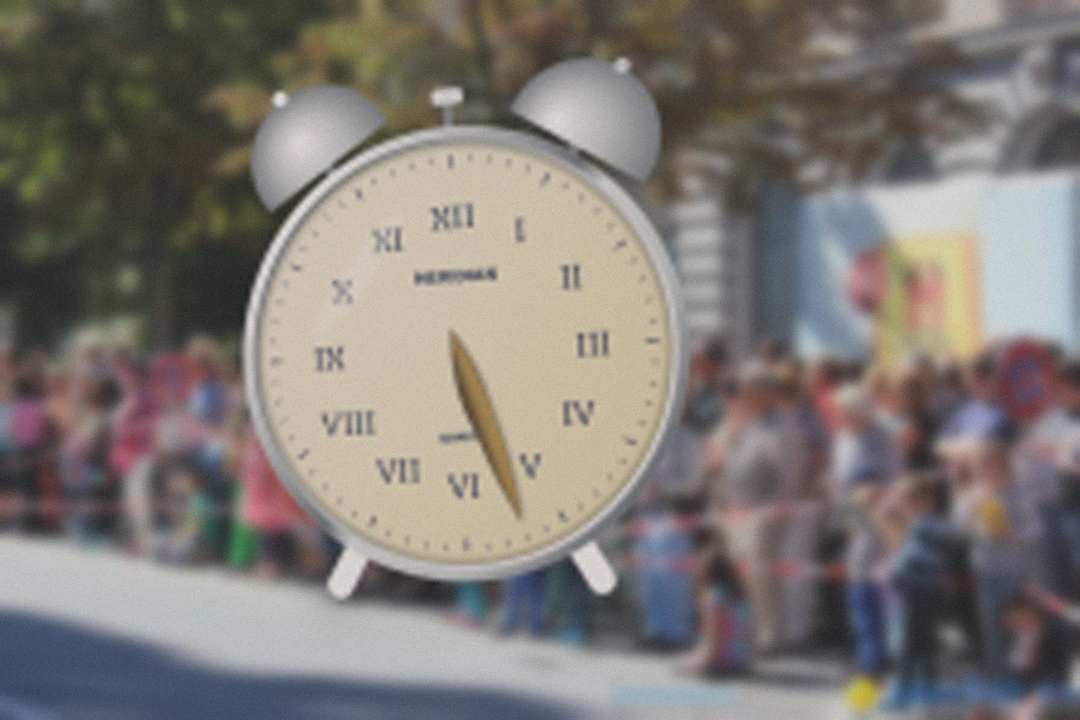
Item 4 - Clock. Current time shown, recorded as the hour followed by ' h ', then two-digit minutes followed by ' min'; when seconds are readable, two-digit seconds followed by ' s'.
5 h 27 min
